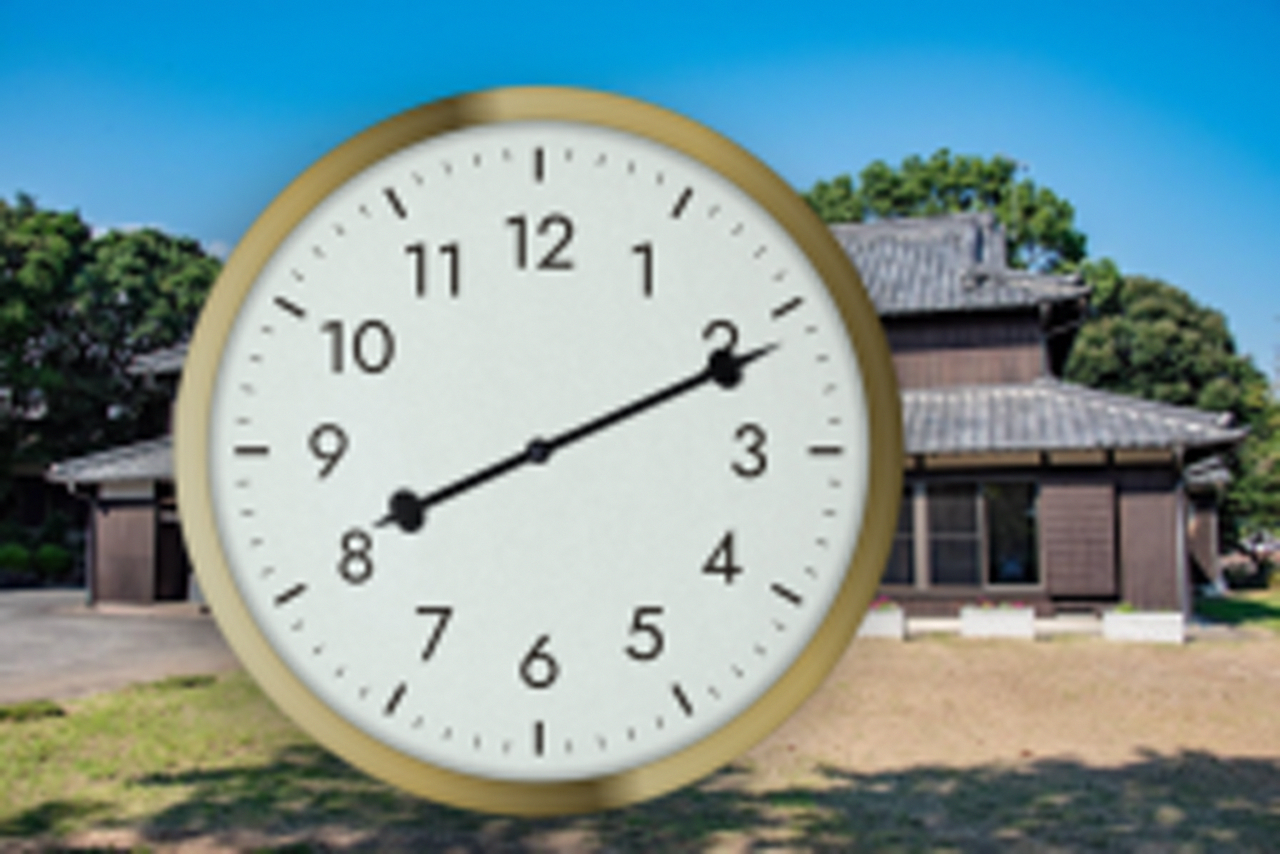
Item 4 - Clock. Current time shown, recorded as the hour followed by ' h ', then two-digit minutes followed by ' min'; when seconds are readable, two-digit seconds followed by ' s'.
8 h 11 min
